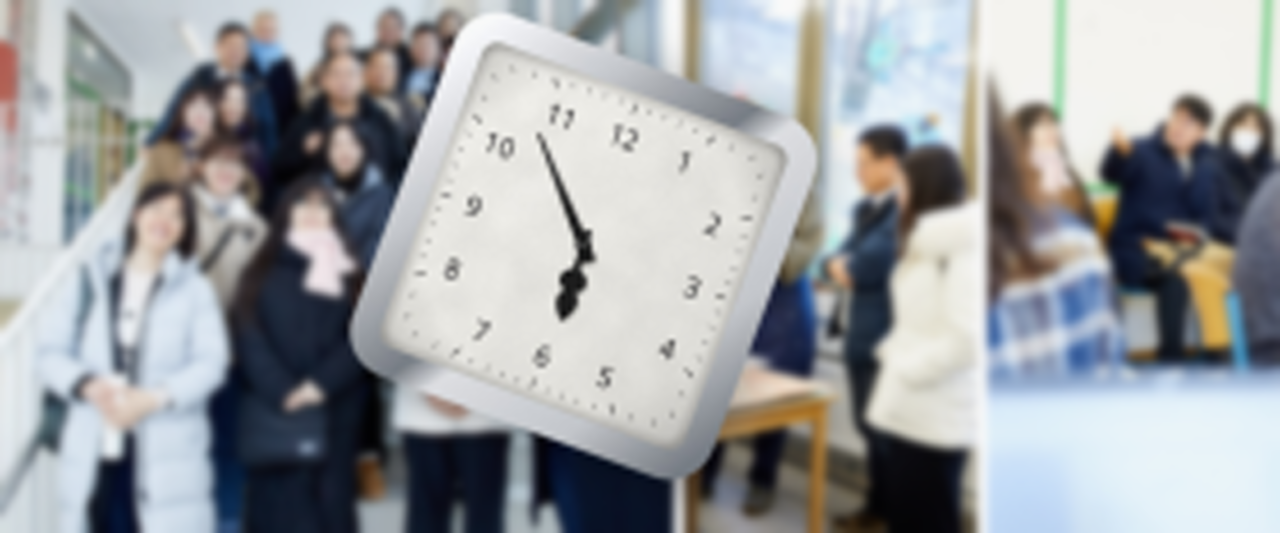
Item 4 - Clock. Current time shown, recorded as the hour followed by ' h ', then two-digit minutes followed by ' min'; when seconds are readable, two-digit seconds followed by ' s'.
5 h 53 min
